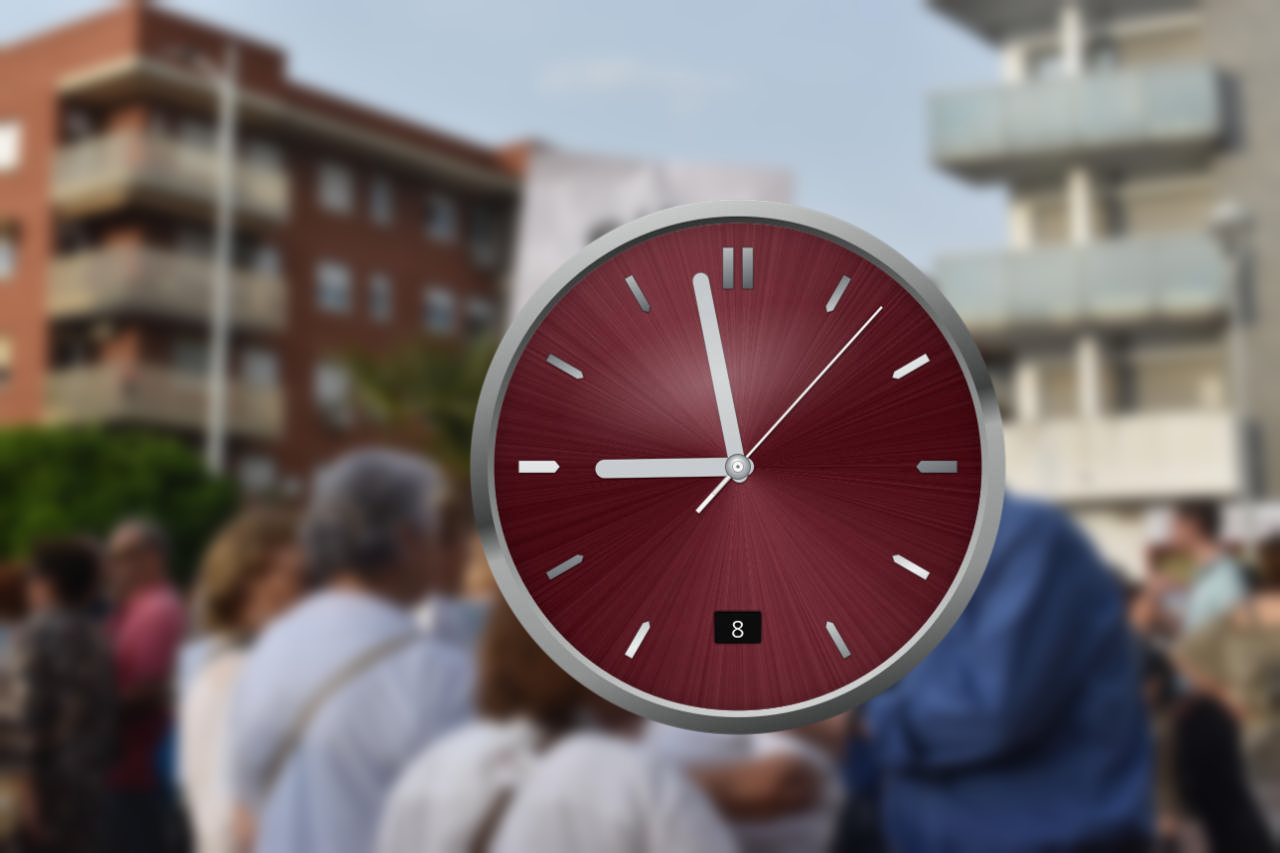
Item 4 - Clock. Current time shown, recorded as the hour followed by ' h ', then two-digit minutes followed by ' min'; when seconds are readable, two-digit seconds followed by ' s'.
8 h 58 min 07 s
